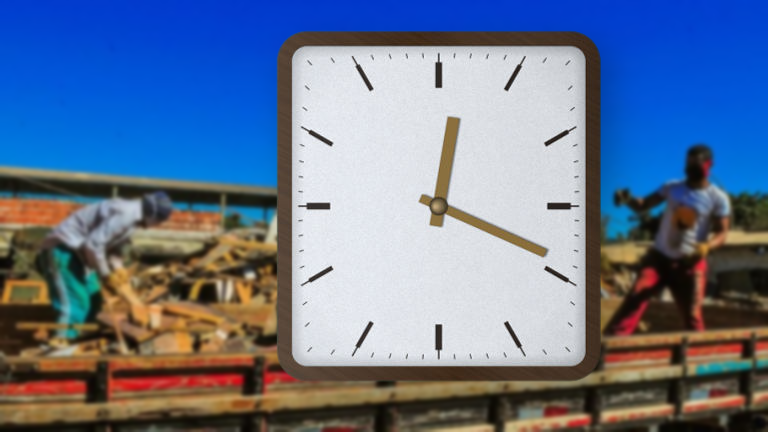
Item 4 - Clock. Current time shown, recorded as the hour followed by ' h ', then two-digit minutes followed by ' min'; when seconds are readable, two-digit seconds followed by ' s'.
12 h 19 min
